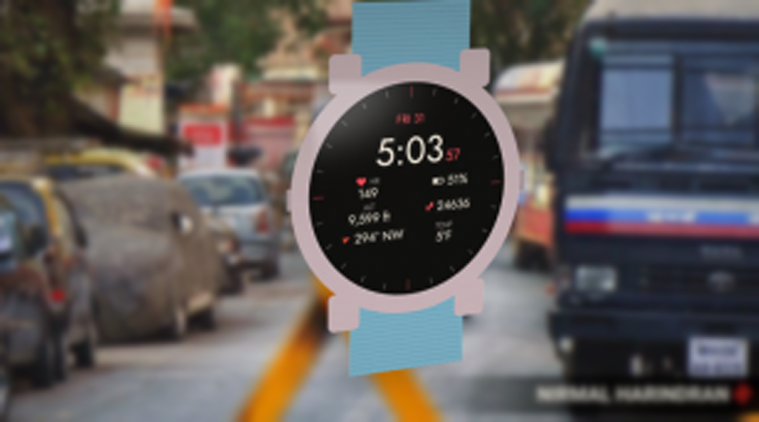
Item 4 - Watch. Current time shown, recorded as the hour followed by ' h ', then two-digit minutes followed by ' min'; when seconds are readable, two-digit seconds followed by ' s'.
5 h 03 min
